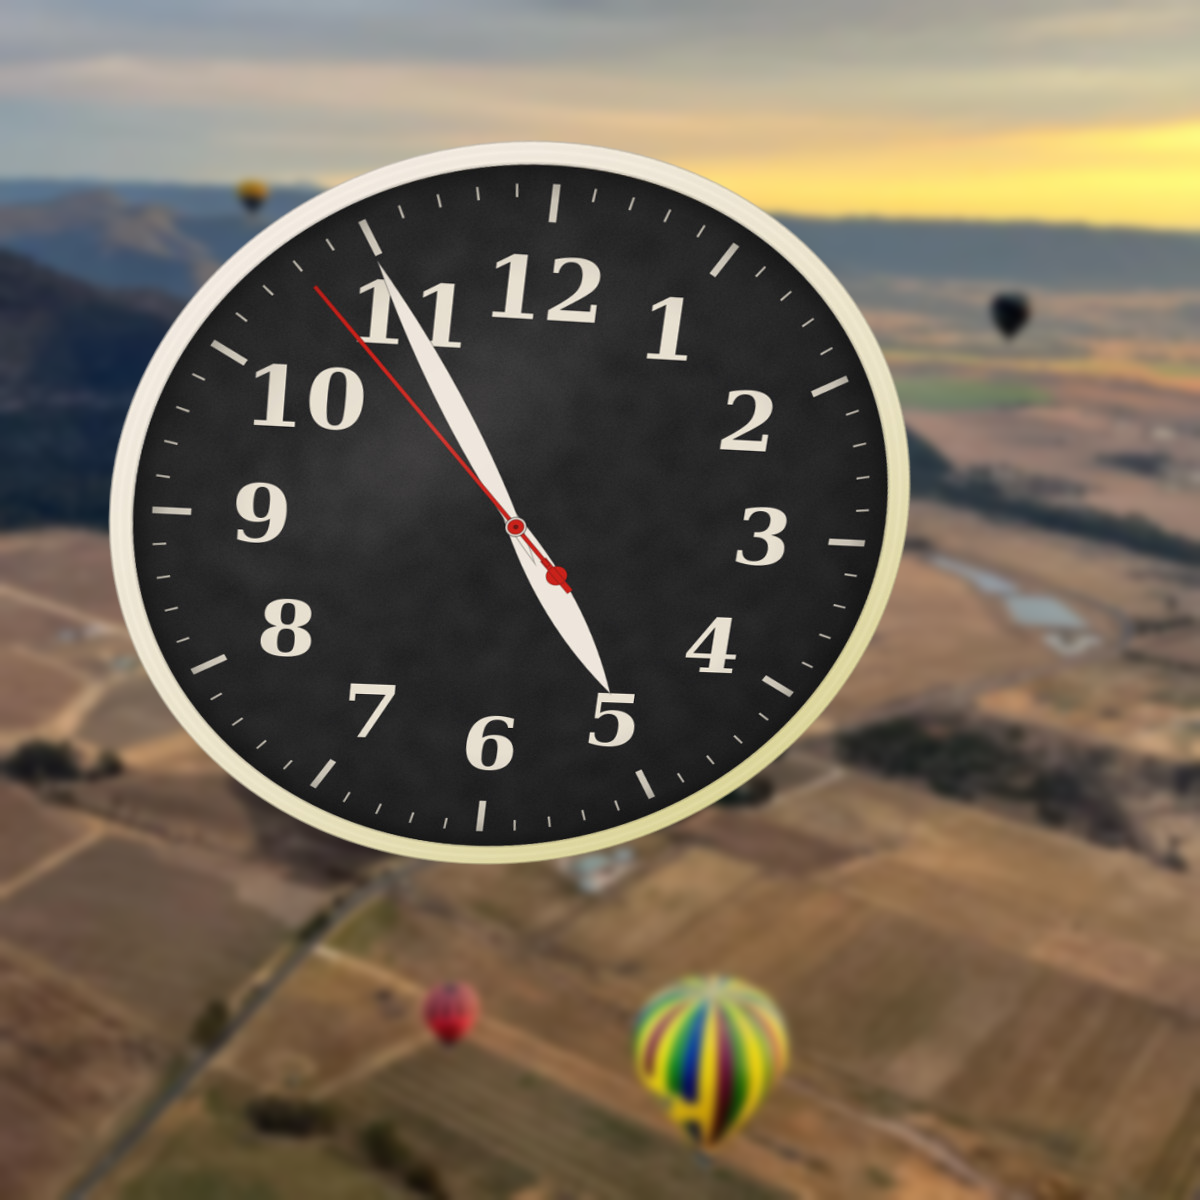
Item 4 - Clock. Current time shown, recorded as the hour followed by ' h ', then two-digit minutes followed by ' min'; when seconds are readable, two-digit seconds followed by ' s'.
4 h 54 min 53 s
